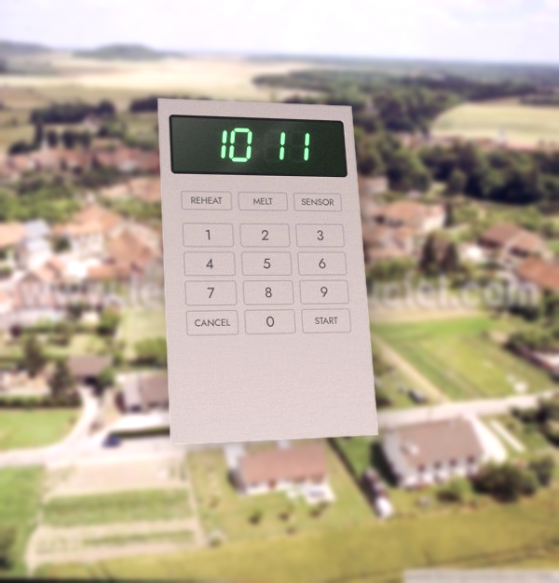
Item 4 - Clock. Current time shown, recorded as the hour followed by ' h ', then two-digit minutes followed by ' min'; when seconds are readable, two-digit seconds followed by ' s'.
10 h 11 min
